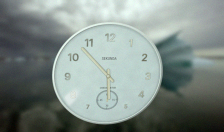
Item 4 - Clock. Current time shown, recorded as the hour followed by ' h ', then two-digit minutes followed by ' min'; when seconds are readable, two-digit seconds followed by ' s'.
5 h 53 min
